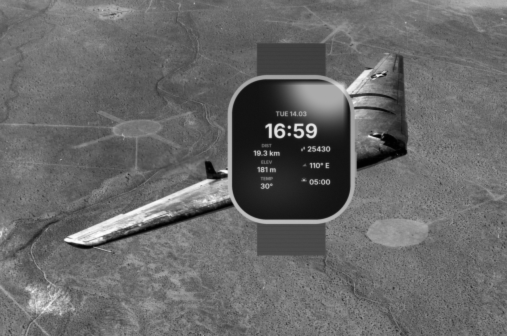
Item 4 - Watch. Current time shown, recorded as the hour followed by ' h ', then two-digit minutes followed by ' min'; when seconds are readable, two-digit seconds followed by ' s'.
16 h 59 min
